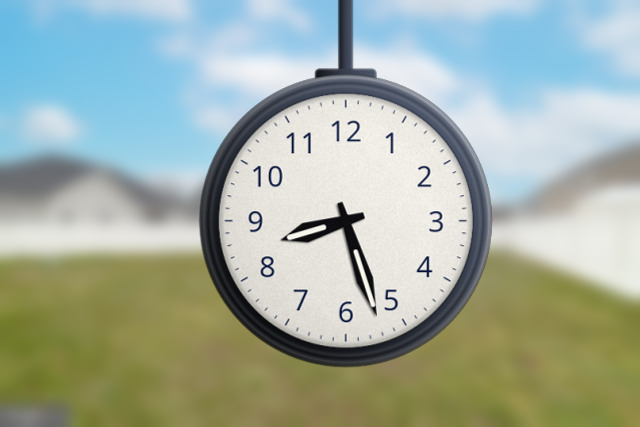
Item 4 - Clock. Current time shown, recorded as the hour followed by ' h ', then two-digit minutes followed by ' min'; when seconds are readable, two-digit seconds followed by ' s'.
8 h 27 min
